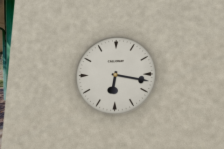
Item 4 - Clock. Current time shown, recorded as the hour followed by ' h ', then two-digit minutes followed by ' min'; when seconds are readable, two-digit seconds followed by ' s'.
6 h 17 min
